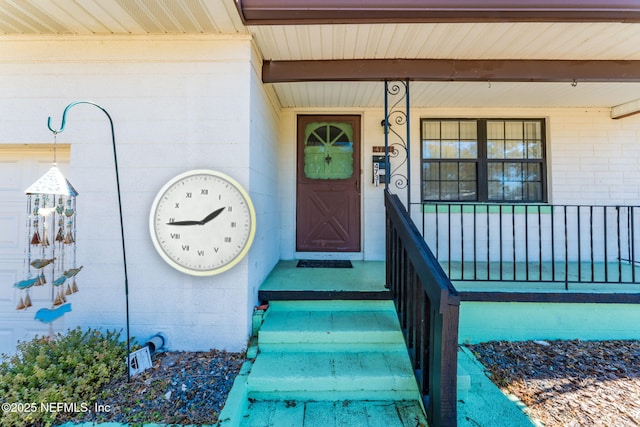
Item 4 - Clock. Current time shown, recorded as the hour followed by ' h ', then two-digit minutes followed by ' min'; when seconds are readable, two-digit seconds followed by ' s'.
1 h 44 min
